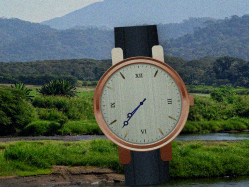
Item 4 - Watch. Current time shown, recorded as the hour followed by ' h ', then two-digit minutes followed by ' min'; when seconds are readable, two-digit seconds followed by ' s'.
7 h 37 min
